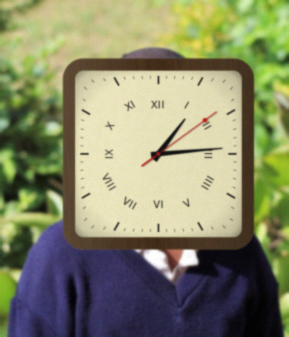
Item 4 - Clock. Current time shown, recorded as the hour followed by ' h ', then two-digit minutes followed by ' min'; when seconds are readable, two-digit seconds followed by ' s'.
1 h 14 min 09 s
